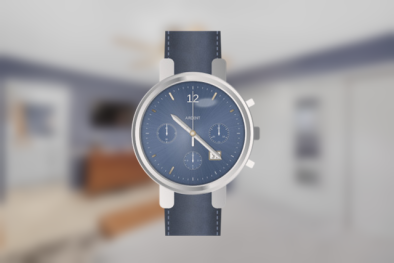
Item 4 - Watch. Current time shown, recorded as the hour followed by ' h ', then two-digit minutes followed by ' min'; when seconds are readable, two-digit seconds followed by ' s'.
10 h 22 min
